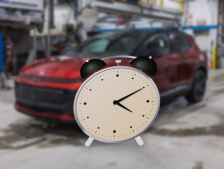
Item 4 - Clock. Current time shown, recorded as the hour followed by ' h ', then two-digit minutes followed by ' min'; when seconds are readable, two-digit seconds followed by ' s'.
4 h 10 min
